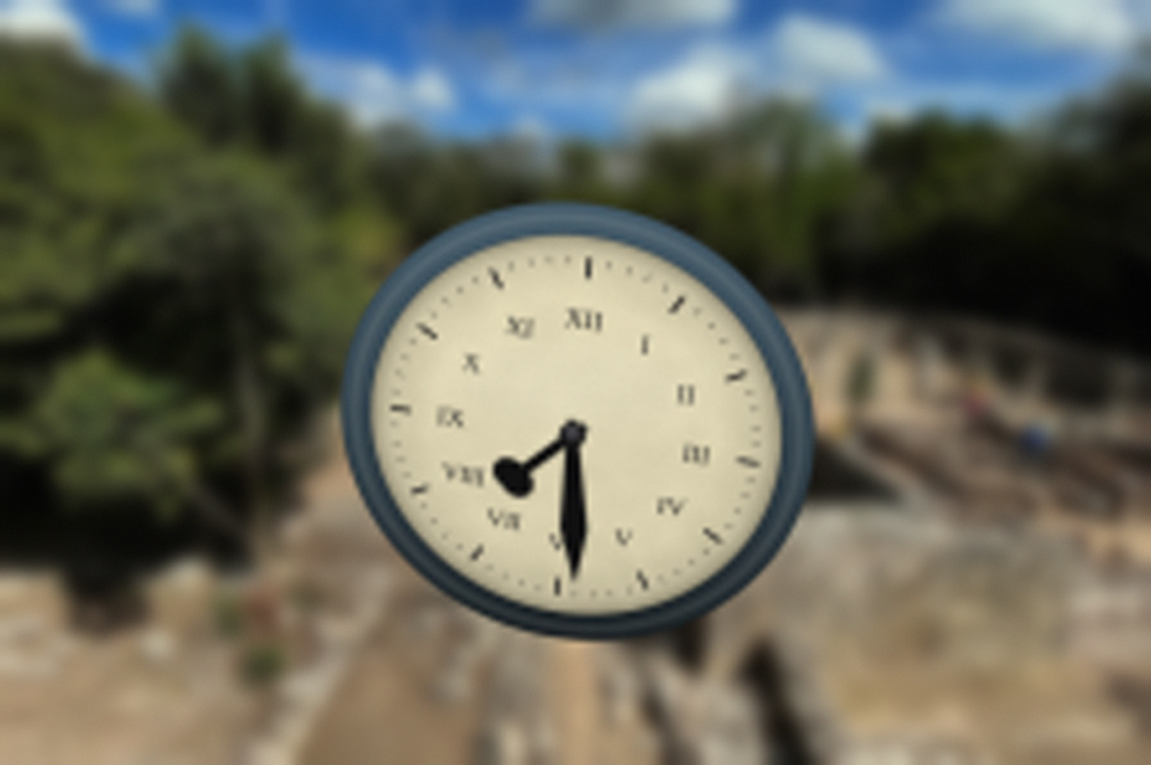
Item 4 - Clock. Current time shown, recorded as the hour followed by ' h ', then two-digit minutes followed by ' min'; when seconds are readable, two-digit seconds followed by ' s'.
7 h 29 min
